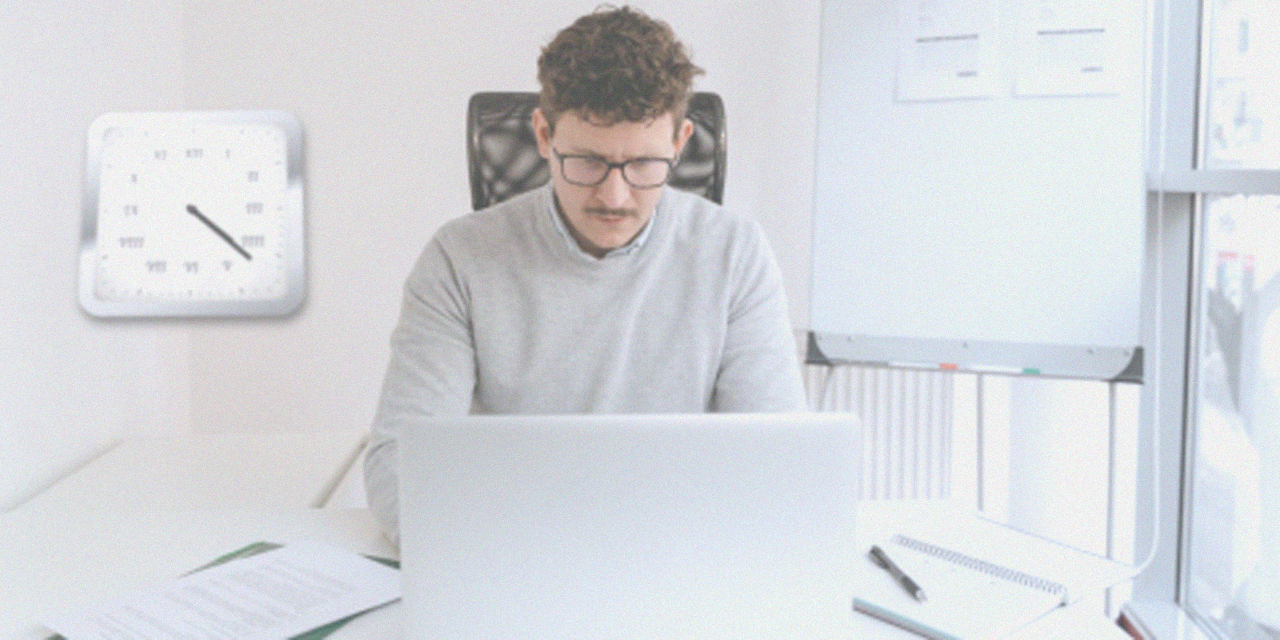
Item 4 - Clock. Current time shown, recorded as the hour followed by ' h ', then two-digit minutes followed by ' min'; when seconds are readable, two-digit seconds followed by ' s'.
4 h 22 min
